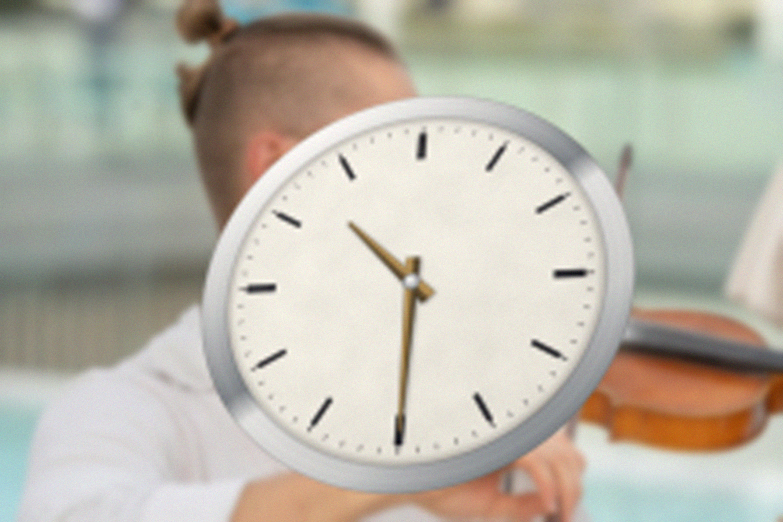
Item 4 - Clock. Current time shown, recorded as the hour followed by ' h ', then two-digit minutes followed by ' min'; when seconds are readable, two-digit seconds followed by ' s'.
10 h 30 min
